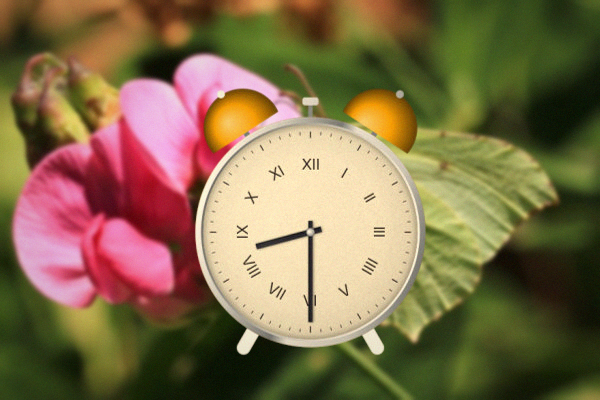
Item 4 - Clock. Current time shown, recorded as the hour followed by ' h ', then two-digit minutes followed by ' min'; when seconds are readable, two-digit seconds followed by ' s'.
8 h 30 min
